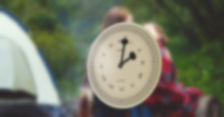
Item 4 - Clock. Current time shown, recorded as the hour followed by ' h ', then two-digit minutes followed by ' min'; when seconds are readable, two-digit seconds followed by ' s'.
2 h 02 min
